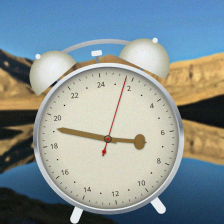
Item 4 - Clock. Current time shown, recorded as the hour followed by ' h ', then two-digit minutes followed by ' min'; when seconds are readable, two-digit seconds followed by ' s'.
6 h 48 min 04 s
